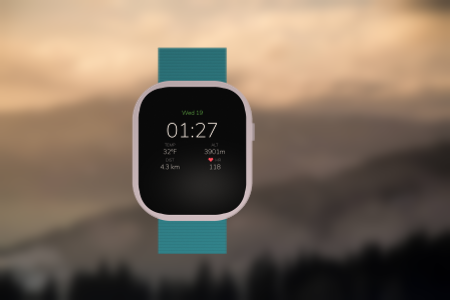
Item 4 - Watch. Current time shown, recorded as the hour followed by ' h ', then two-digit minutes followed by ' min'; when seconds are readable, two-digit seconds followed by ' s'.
1 h 27 min
